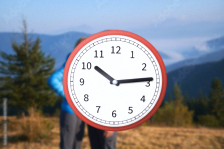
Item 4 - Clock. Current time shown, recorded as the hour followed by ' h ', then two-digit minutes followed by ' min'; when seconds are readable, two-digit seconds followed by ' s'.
10 h 14 min
